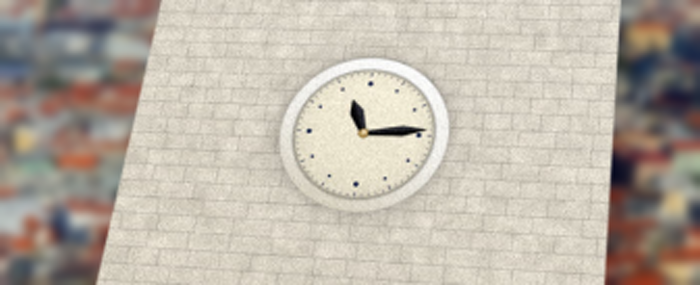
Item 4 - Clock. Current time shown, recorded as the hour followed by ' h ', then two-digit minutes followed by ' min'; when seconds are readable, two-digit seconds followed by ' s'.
11 h 14 min
